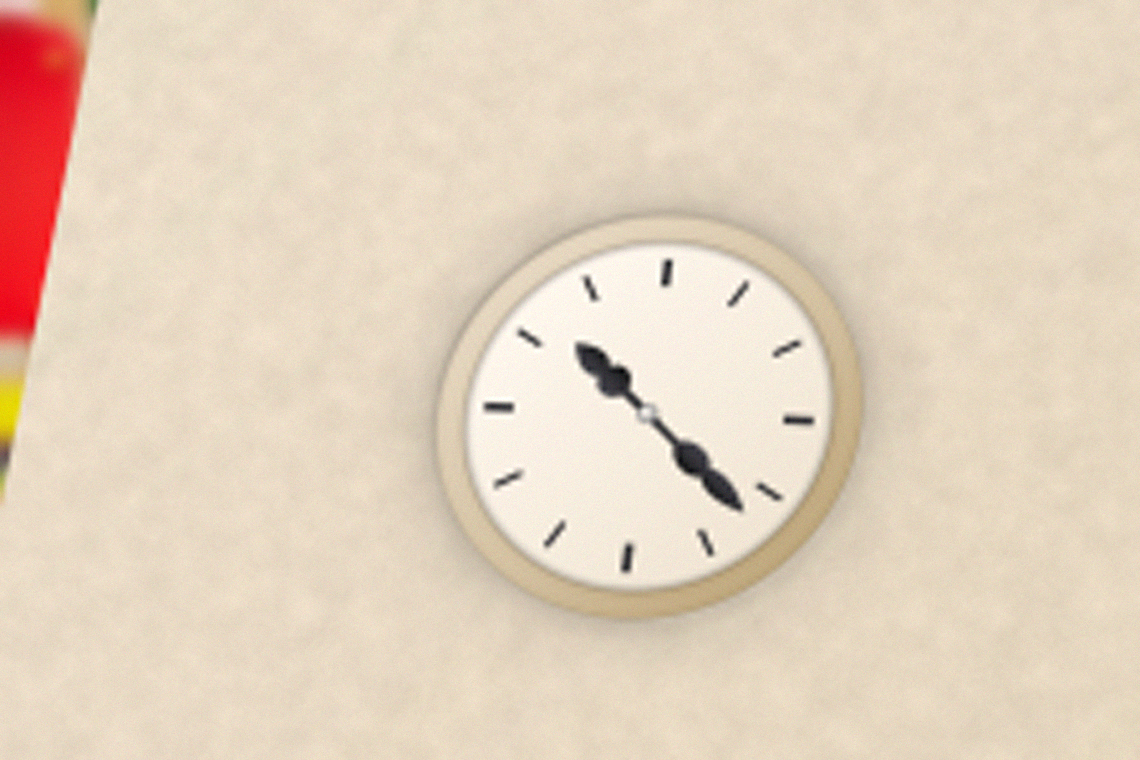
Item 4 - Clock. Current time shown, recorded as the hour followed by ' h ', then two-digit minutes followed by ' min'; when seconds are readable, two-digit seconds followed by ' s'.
10 h 22 min
